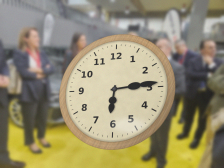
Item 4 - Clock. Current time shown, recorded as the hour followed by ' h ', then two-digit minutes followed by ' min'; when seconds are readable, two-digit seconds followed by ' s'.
6 h 14 min
